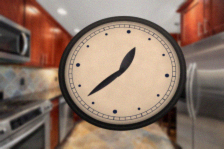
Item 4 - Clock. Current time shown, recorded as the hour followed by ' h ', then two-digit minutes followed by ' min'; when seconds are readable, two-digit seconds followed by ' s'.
12 h 37 min
